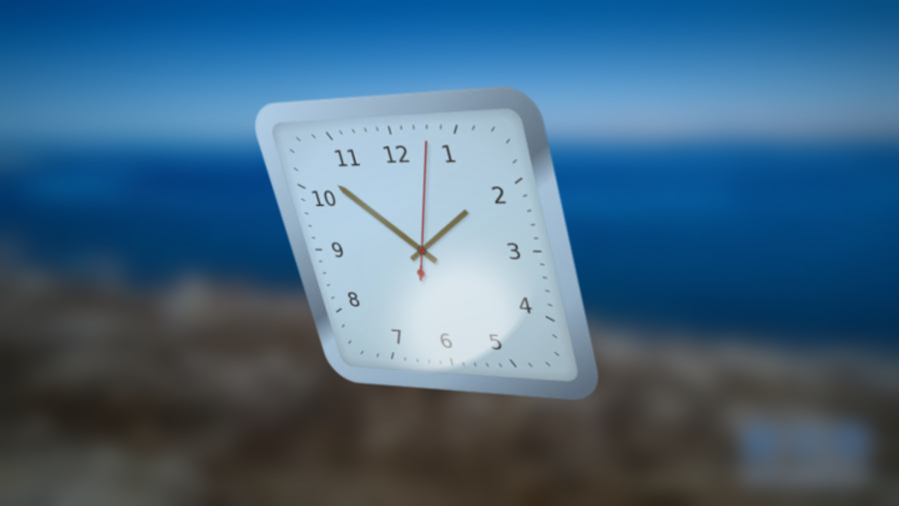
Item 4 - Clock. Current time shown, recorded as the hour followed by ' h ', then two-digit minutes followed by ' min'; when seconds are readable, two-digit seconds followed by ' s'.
1 h 52 min 03 s
